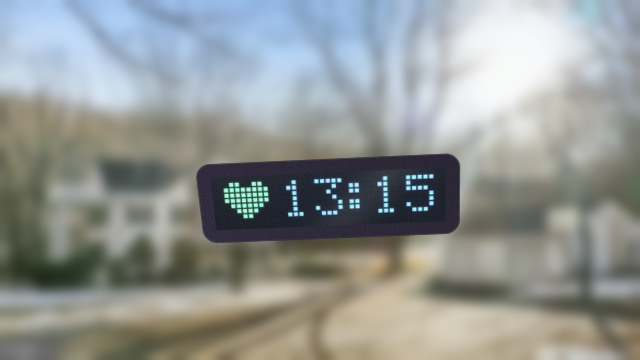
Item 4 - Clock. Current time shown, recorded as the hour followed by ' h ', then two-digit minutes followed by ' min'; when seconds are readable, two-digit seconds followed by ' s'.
13 h 15 min
